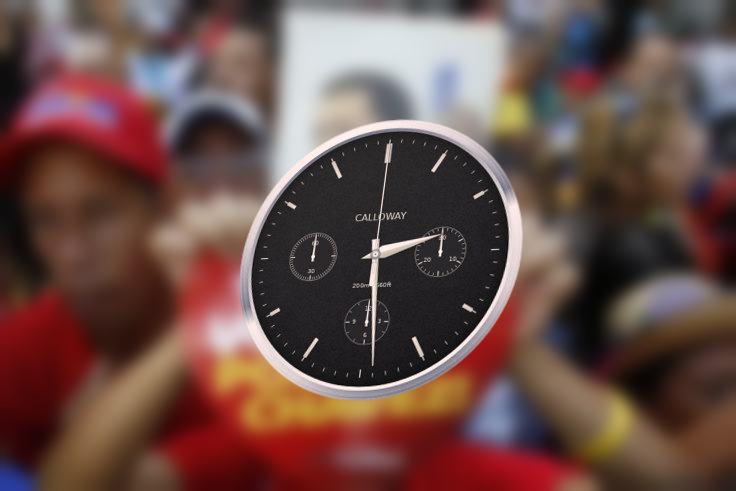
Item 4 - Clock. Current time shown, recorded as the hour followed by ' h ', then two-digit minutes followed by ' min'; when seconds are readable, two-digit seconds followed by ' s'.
2 h 29 min
